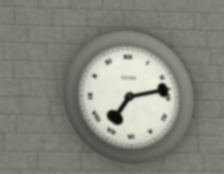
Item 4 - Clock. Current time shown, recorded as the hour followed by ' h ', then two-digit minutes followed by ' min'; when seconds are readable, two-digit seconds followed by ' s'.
7 h 13 min
